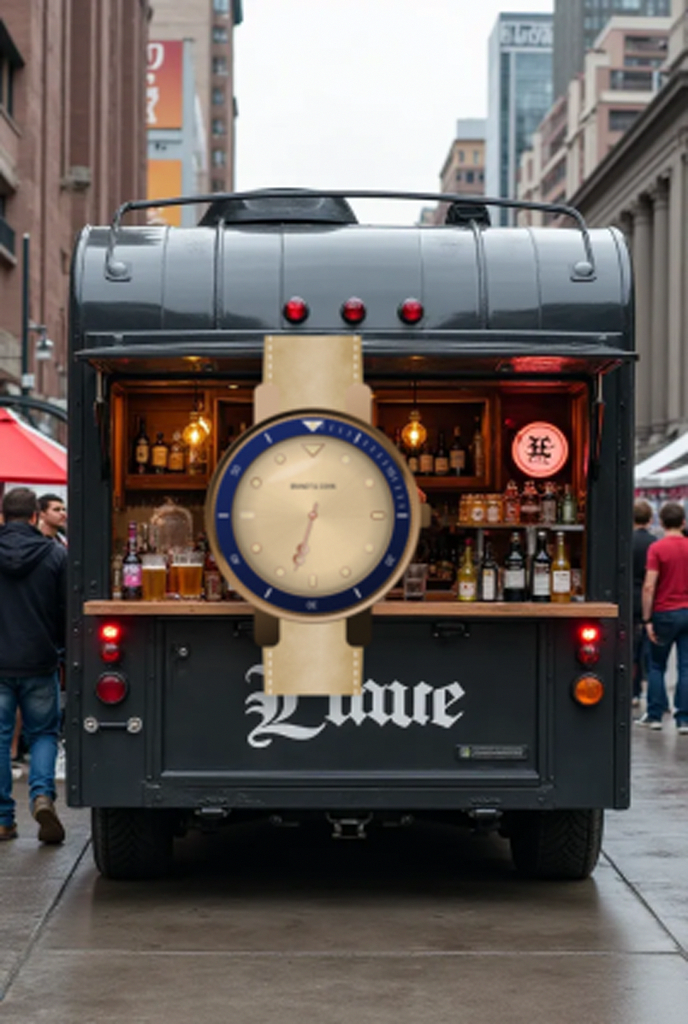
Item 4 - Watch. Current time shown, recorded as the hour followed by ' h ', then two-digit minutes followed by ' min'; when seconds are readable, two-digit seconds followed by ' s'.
6 h 33 min
